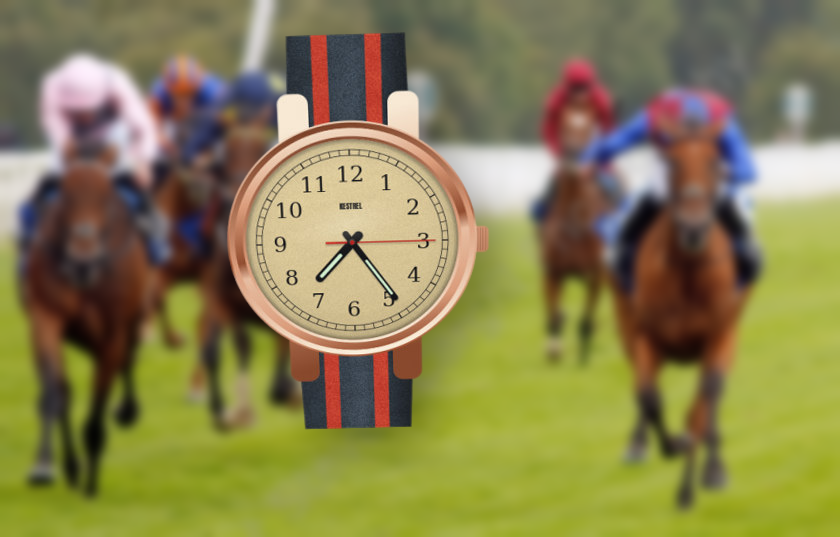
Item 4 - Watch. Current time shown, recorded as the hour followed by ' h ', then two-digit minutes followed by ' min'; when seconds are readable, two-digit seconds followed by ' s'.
7 h 24 min 15 s
